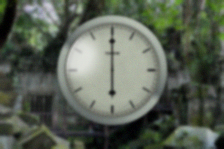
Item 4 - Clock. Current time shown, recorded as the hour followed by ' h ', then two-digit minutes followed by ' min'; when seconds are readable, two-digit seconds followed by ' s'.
6 h 00 min
